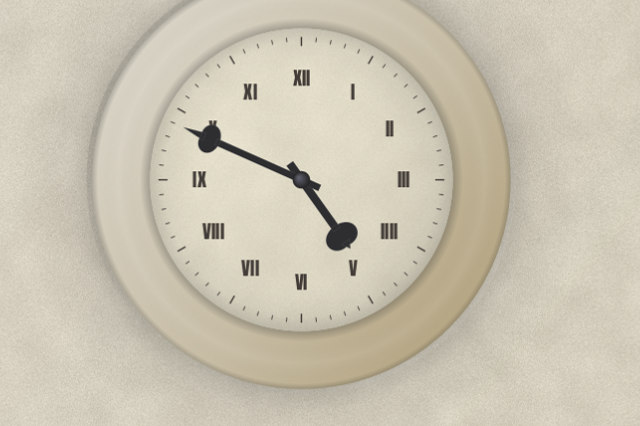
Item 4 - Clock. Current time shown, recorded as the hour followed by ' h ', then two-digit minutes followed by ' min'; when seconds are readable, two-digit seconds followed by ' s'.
4 h 49 min
